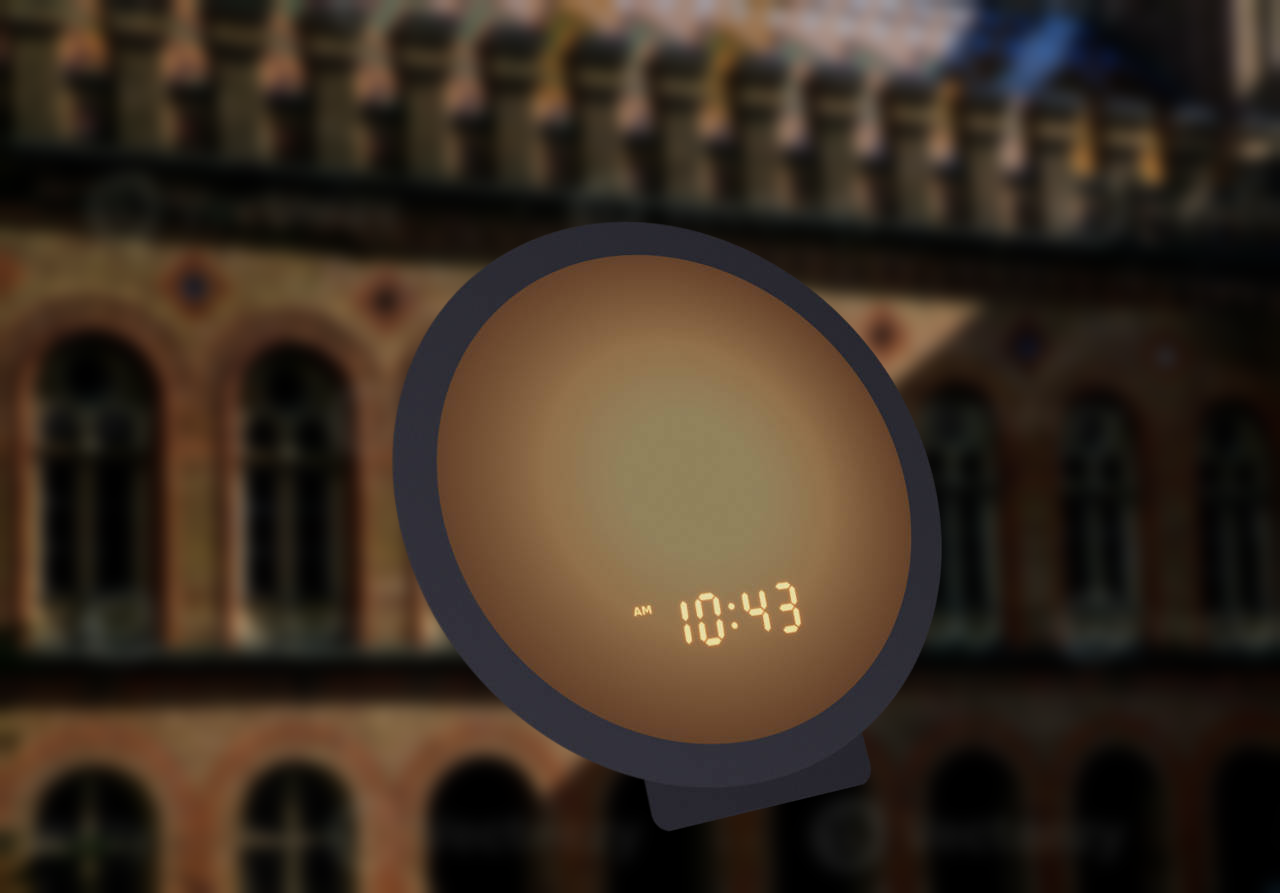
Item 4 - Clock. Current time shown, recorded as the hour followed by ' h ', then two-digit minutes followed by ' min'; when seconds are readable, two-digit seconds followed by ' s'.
10 h 43 min
